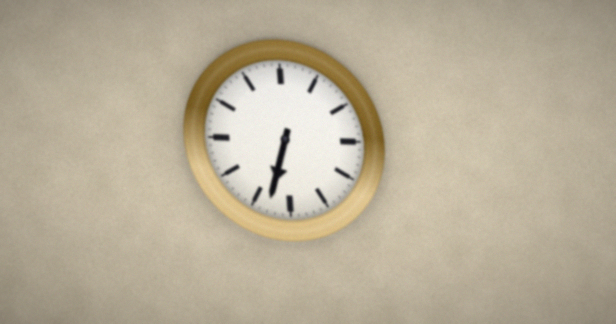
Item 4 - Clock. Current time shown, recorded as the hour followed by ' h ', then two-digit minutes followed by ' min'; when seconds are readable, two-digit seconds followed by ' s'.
6 h 33 min
